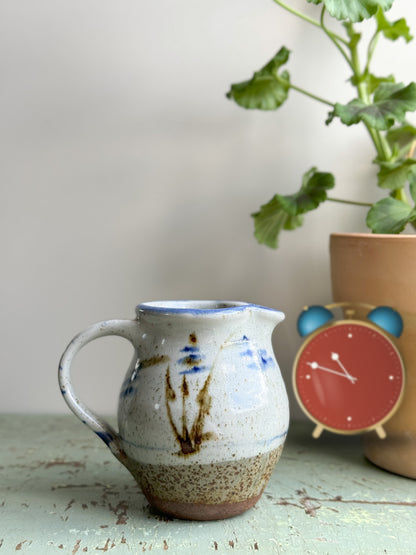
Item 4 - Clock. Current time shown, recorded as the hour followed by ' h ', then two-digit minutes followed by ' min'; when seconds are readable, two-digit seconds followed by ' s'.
10 h 48 min
